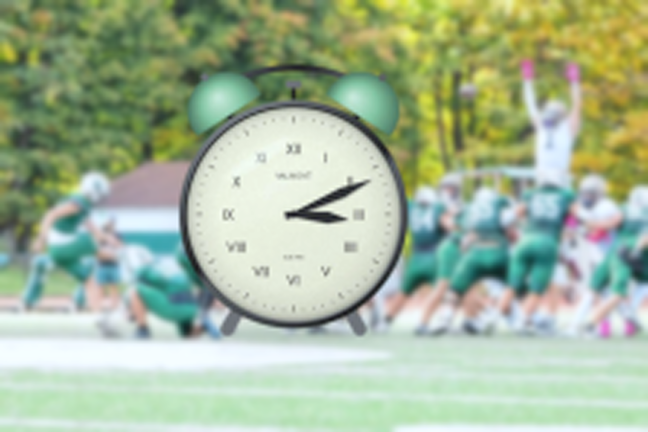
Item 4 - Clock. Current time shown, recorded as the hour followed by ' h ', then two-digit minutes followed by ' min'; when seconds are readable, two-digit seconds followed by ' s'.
3 h 11 min
